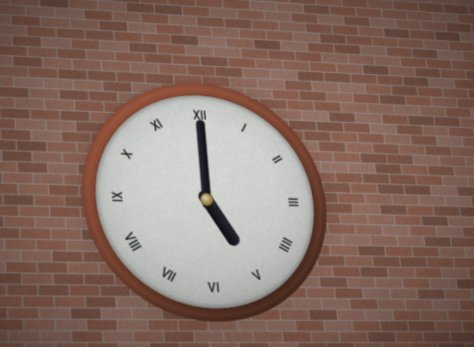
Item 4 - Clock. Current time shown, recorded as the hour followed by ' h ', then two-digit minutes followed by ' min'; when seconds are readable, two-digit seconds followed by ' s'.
5 h 00 min
